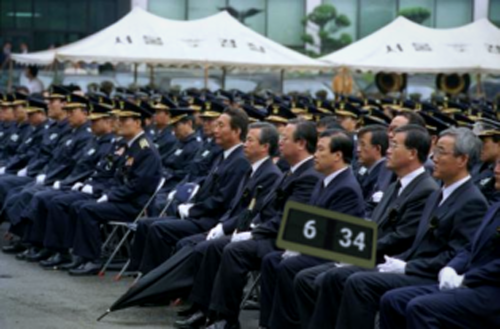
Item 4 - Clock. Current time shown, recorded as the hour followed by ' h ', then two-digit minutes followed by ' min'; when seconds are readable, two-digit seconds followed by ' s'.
6 h 34 min
